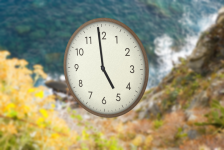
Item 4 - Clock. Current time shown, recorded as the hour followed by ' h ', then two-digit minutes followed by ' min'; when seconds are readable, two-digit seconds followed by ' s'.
4 h 59 min
